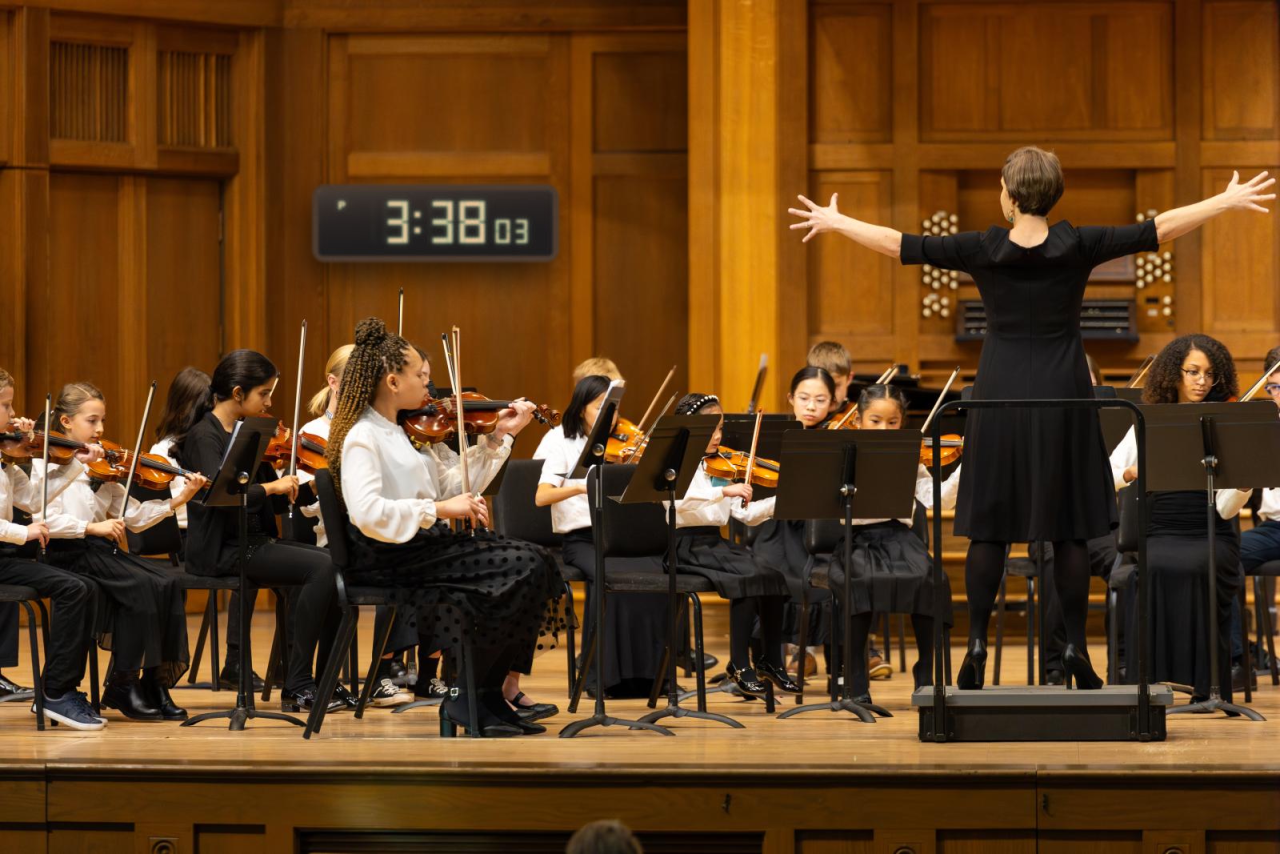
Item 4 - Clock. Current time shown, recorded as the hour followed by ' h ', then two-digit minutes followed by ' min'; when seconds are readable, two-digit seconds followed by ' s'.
3 h 38 min 03 s
